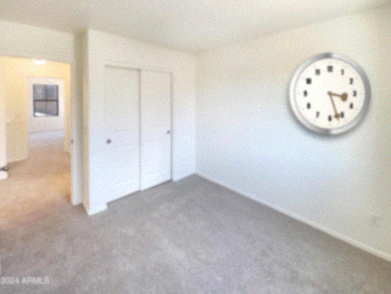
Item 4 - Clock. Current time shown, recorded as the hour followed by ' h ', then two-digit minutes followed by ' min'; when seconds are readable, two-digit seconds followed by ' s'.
3 h 27 min
